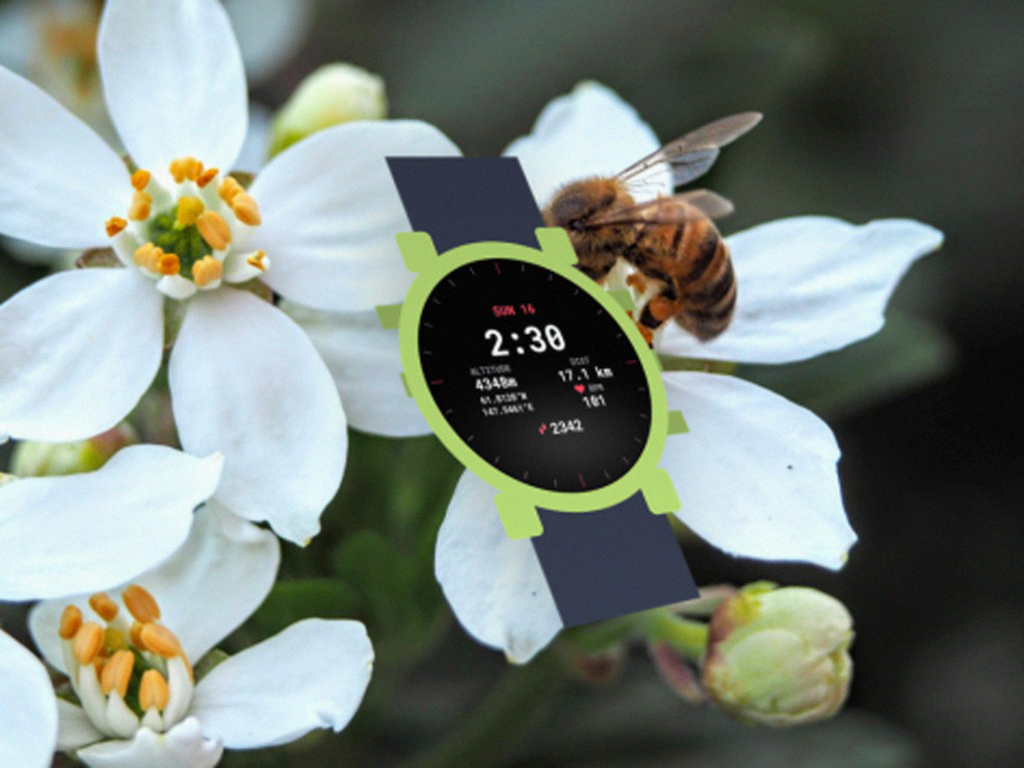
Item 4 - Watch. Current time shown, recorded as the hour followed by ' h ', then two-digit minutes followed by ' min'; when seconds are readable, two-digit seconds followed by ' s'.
2 h 30 min
